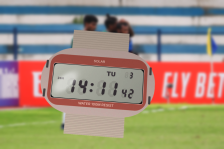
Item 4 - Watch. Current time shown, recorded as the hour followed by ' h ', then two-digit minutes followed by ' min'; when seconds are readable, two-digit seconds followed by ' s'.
14 h 11 min 42 s
